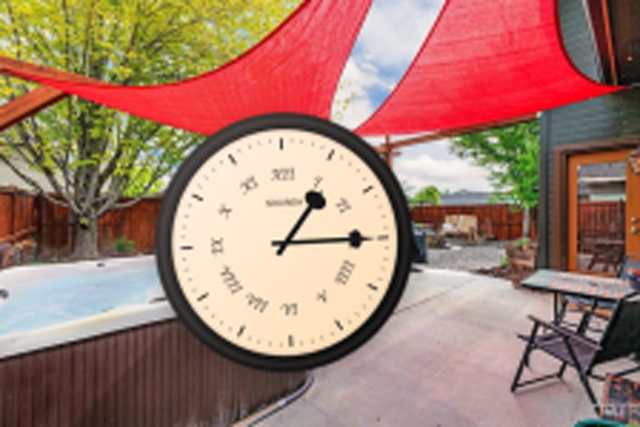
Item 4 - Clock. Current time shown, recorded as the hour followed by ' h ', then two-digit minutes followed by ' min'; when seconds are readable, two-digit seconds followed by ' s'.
1 h 15 min
